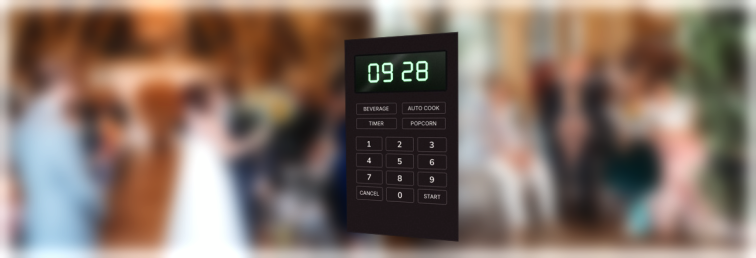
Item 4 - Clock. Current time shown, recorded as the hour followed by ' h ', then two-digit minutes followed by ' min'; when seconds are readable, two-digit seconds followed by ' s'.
9 h 28 min
